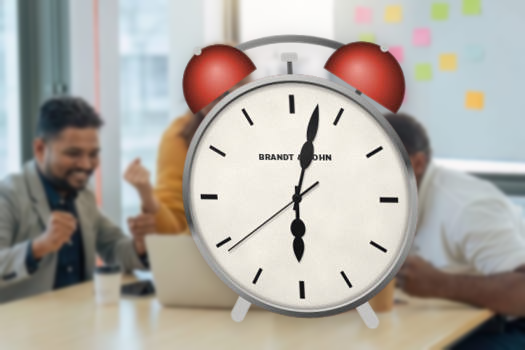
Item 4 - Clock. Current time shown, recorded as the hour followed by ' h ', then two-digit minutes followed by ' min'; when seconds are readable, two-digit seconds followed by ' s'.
6 h 02 min 39 s
